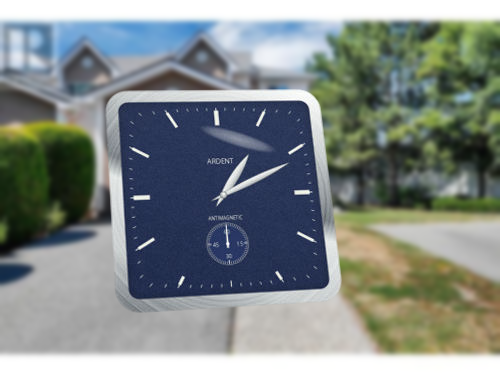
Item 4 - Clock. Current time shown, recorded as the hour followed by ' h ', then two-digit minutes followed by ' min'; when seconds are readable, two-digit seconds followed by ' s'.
1 h 11 min
